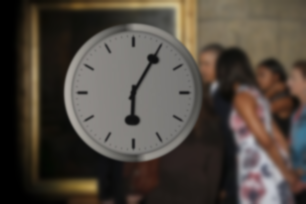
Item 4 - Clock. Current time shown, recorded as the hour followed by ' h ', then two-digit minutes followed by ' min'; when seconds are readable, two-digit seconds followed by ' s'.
6 h 05 min
